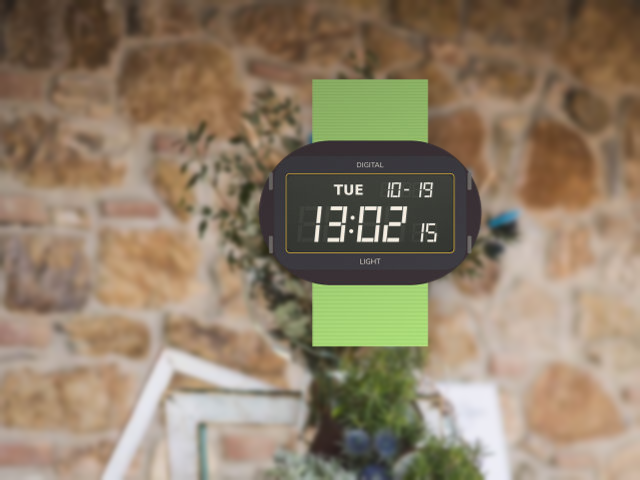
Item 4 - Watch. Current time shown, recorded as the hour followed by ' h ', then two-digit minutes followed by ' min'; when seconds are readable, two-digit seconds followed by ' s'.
13 h 02 min 15 s
